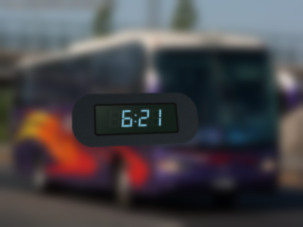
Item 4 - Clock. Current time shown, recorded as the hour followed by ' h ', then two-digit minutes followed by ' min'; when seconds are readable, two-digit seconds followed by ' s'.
6 h 21 min
